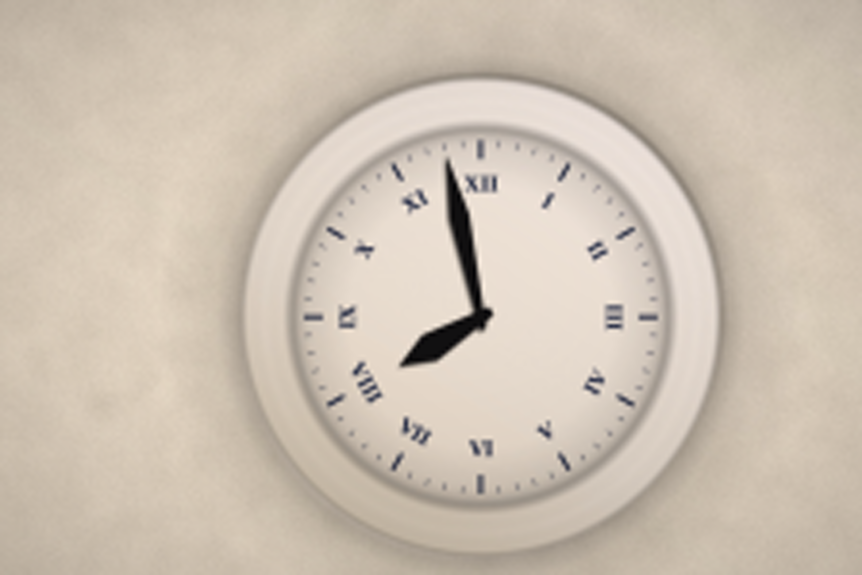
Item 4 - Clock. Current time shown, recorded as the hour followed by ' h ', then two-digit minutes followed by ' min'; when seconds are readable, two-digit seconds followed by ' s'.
7 h 58 min
